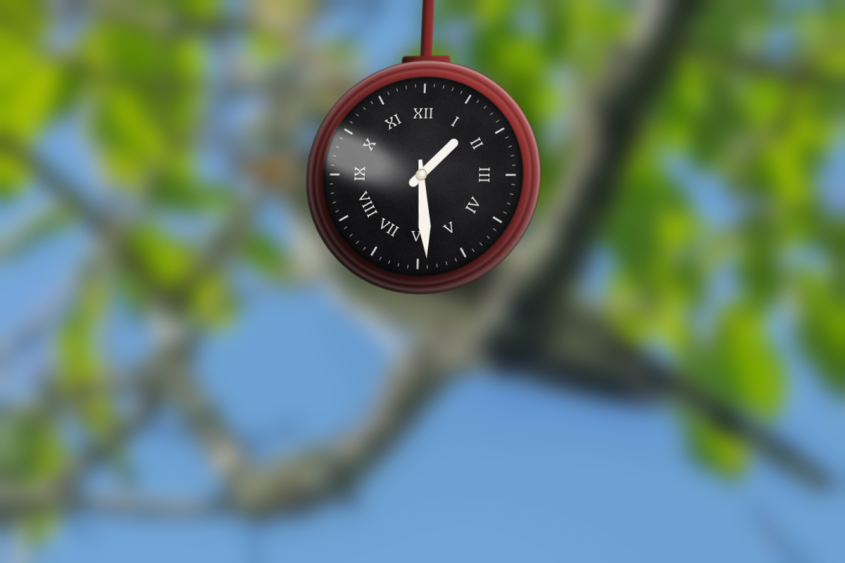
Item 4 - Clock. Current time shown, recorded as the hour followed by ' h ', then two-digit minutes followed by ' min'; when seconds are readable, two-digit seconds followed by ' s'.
1 h 29 min
